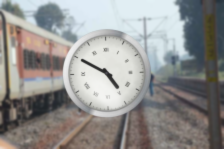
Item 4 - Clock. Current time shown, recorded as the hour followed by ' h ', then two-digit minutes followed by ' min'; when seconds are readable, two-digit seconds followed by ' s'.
4 h 50 min
